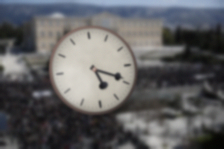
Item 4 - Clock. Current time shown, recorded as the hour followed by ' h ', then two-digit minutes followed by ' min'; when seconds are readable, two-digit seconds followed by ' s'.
5 h 19 min
